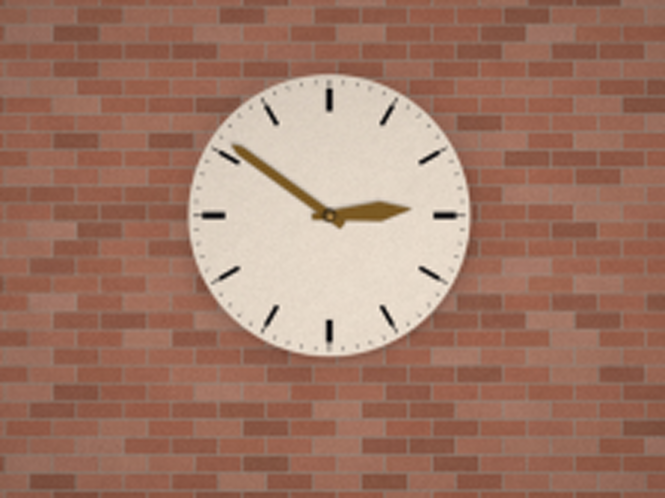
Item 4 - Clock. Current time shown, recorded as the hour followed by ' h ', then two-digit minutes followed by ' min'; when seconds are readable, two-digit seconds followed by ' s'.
2 h 51 min
